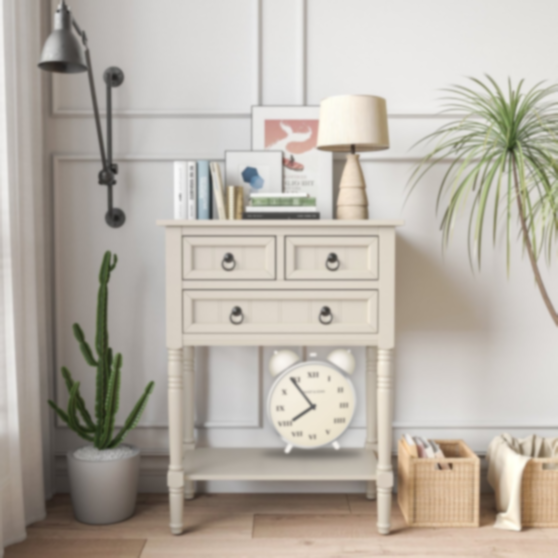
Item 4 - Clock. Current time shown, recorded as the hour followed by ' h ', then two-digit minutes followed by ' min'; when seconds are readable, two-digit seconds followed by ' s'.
7 h 54 min
